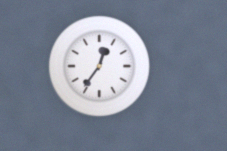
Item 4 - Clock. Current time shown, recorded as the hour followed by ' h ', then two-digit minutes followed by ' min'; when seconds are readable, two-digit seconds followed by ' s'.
12 h 36 min
